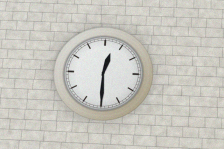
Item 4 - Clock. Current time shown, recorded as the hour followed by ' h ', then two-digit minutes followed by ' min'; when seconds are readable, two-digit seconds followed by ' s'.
12 h 30 min
